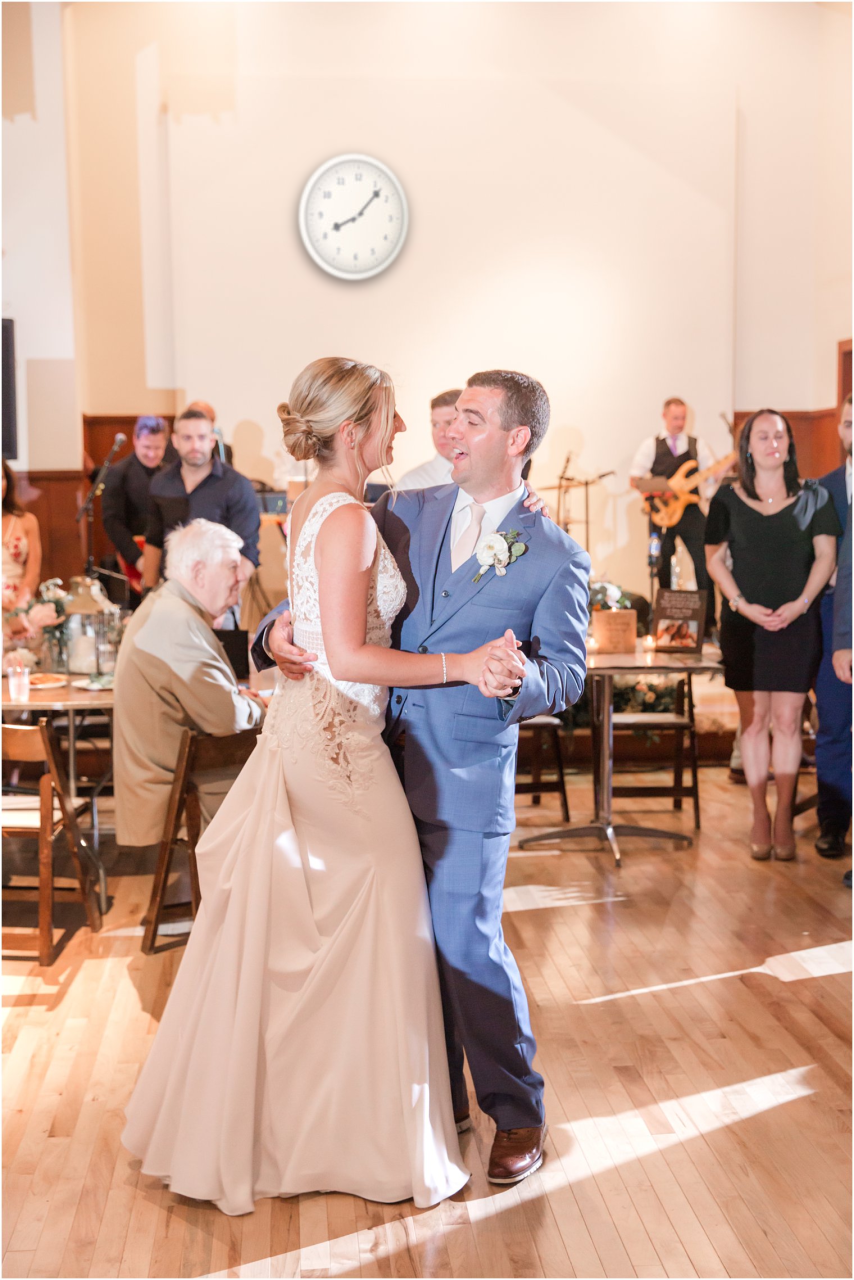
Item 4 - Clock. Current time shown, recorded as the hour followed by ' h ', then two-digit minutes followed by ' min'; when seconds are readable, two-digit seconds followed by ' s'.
8 h 07 min
